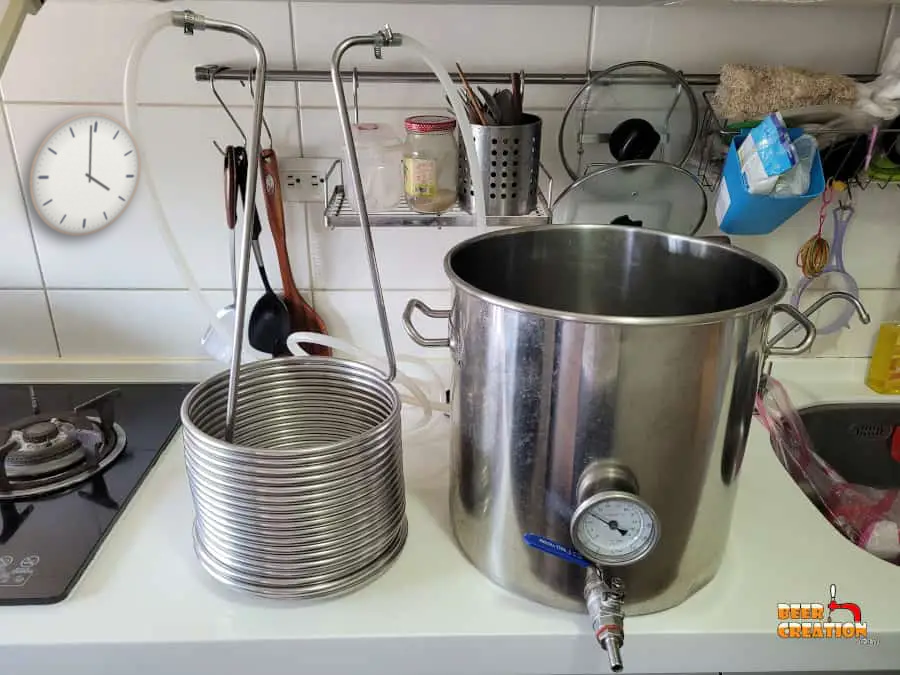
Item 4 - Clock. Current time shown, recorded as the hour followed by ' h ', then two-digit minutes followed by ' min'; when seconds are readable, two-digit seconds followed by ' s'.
3 h 59 min
